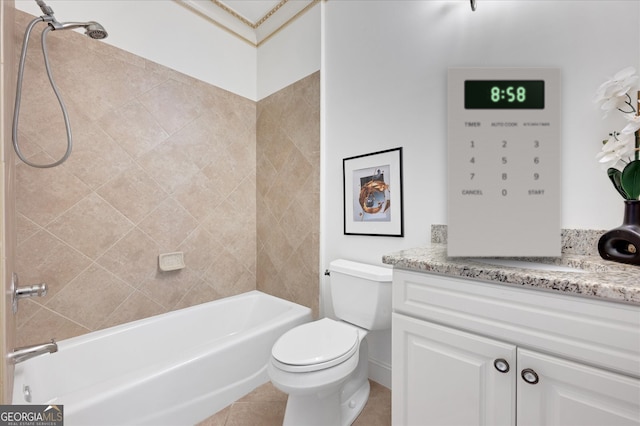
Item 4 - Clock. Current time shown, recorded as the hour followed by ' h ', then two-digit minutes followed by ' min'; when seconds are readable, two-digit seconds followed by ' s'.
8 h 58 min
